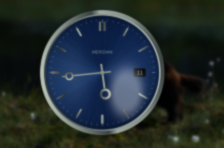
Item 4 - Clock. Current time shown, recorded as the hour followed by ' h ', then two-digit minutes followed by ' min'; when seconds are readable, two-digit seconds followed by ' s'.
5 h 44 min
